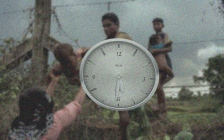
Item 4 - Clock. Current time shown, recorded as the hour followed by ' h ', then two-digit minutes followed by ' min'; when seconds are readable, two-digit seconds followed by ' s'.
5 h 31 min
